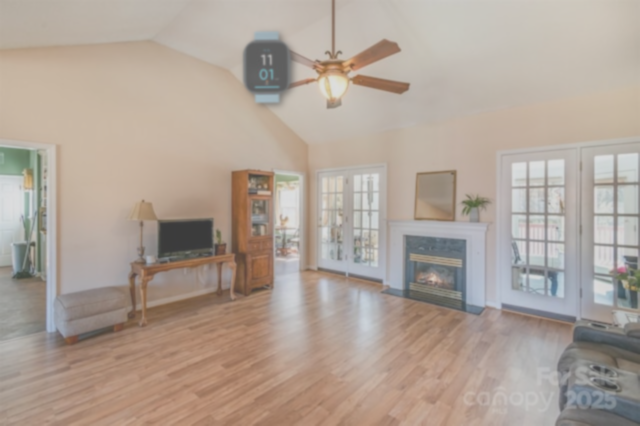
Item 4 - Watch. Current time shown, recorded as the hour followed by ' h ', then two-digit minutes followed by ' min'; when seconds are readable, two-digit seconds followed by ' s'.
11 h 01 min
